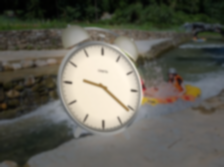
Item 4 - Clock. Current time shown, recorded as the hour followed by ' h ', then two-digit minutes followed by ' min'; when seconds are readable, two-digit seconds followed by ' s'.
9 h 21 min
